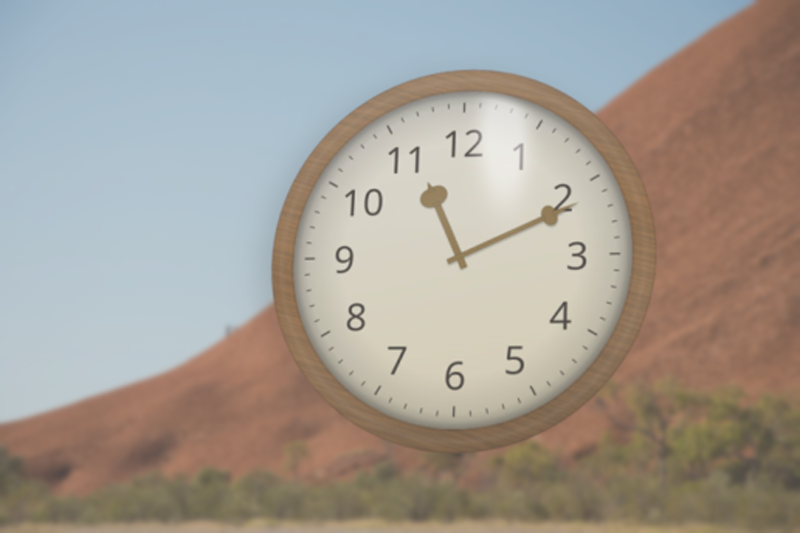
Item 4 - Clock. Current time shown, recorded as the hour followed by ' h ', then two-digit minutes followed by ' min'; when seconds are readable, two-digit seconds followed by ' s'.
11 h 11 min
